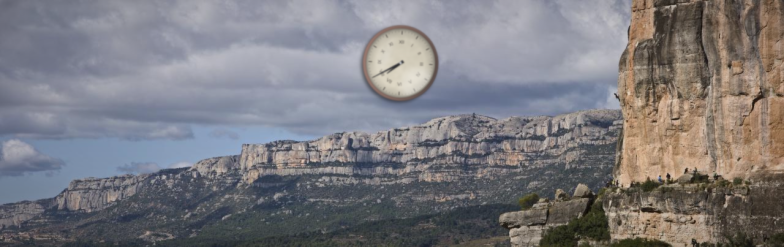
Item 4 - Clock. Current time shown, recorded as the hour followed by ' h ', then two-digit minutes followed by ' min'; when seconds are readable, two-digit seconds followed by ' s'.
7 h 40 min
